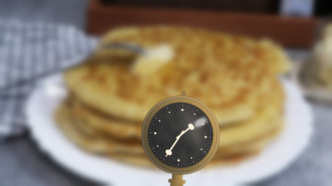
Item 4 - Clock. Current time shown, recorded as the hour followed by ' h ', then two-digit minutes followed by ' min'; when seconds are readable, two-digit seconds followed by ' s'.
1 h 35 min
